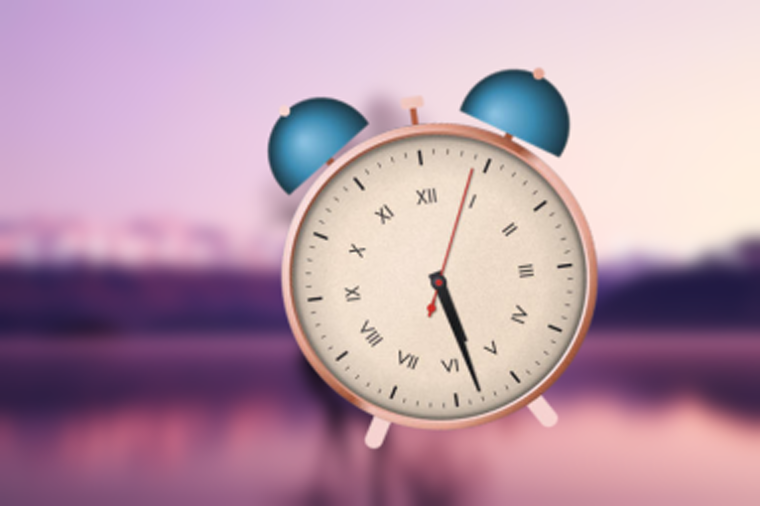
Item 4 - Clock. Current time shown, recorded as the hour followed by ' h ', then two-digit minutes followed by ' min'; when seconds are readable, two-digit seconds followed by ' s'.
5 h 28 min 04 s
